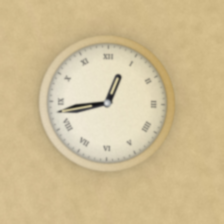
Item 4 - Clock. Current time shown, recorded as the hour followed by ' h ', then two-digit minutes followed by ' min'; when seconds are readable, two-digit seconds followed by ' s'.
12 h 43 min
